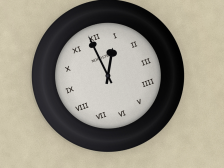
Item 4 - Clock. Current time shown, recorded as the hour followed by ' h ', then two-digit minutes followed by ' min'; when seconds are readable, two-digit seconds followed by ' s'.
12 h 59 min
